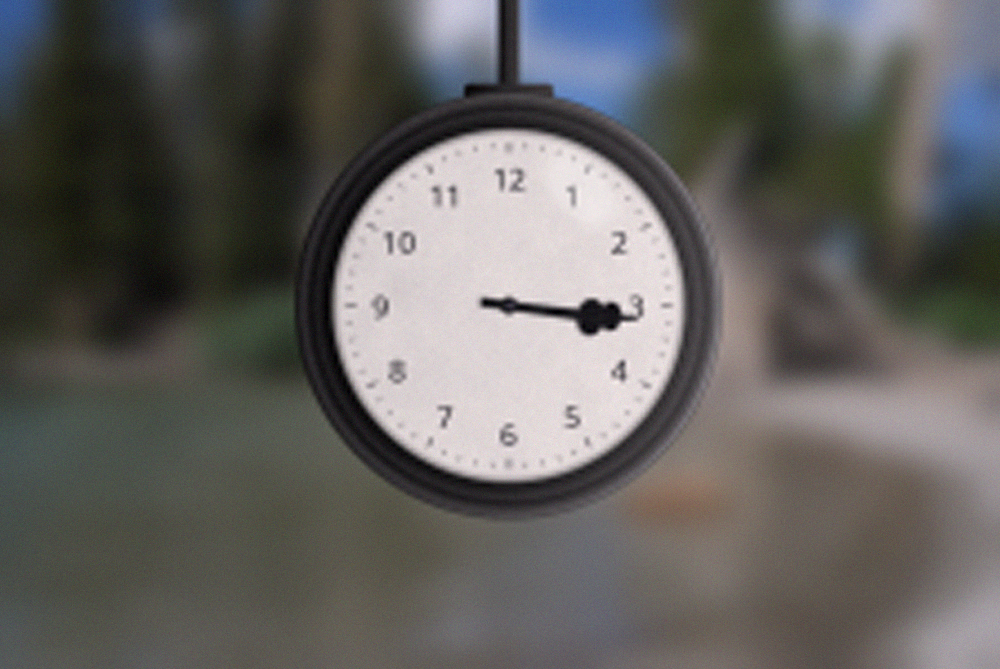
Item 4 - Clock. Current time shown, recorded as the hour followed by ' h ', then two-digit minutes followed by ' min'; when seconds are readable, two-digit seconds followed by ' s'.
3 h 16 min
